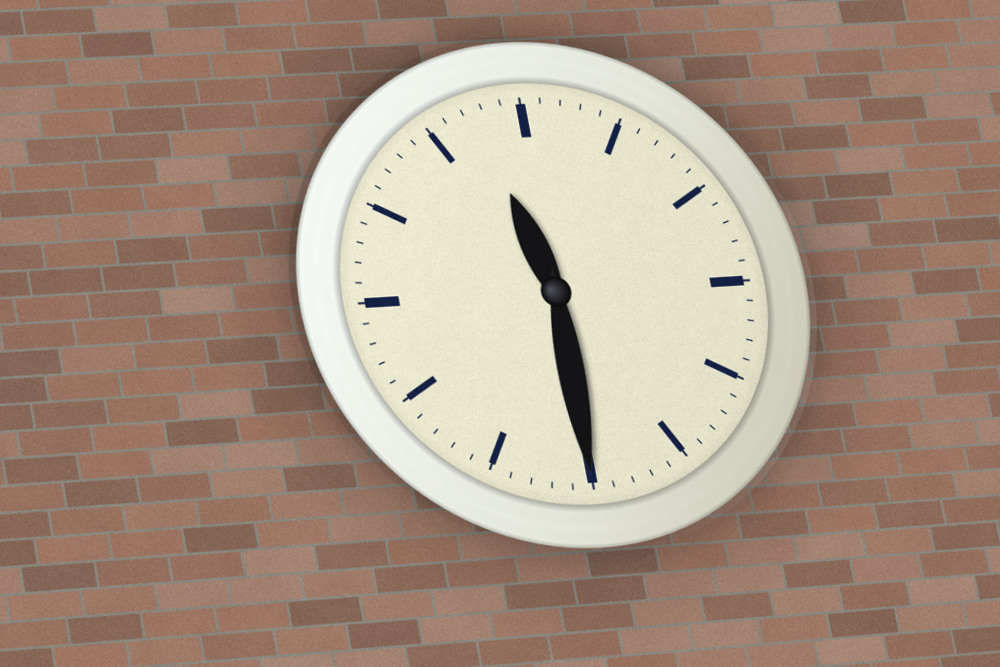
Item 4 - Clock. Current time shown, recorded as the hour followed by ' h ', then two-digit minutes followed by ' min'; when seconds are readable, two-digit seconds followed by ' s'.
11 h 30 min
